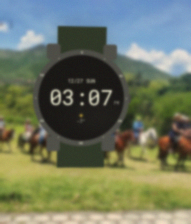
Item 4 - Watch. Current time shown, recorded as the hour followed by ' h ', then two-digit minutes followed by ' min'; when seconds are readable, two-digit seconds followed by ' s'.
3 h 07 min
